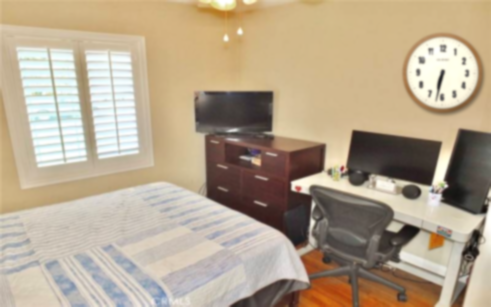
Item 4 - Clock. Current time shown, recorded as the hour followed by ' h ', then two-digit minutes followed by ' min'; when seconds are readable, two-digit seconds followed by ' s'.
6 h 32 min
